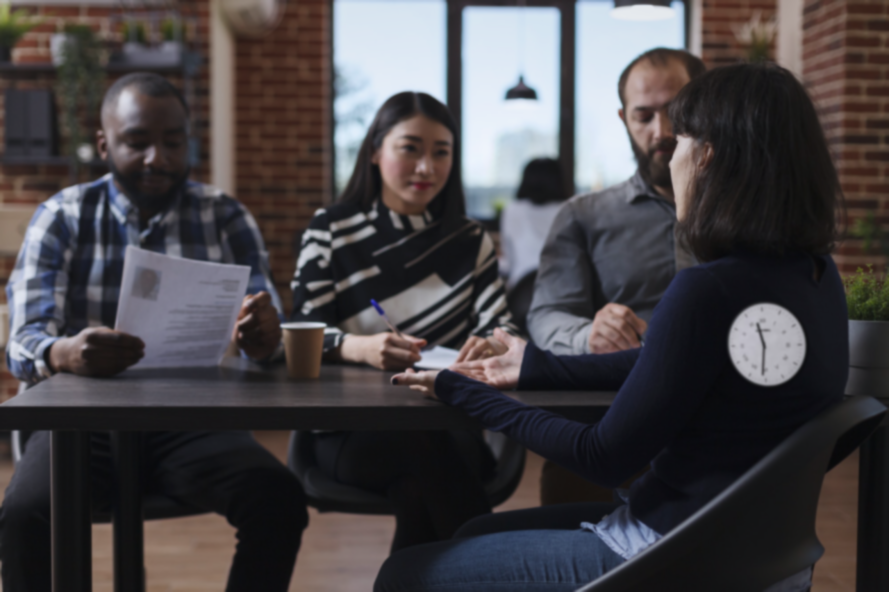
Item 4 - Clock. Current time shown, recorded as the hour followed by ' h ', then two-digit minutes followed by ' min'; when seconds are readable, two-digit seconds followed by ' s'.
11 h 31 min
